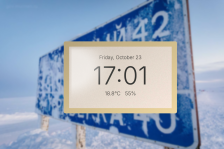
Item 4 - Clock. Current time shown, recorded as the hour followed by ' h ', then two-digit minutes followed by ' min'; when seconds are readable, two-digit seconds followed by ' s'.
17 h 01 min
